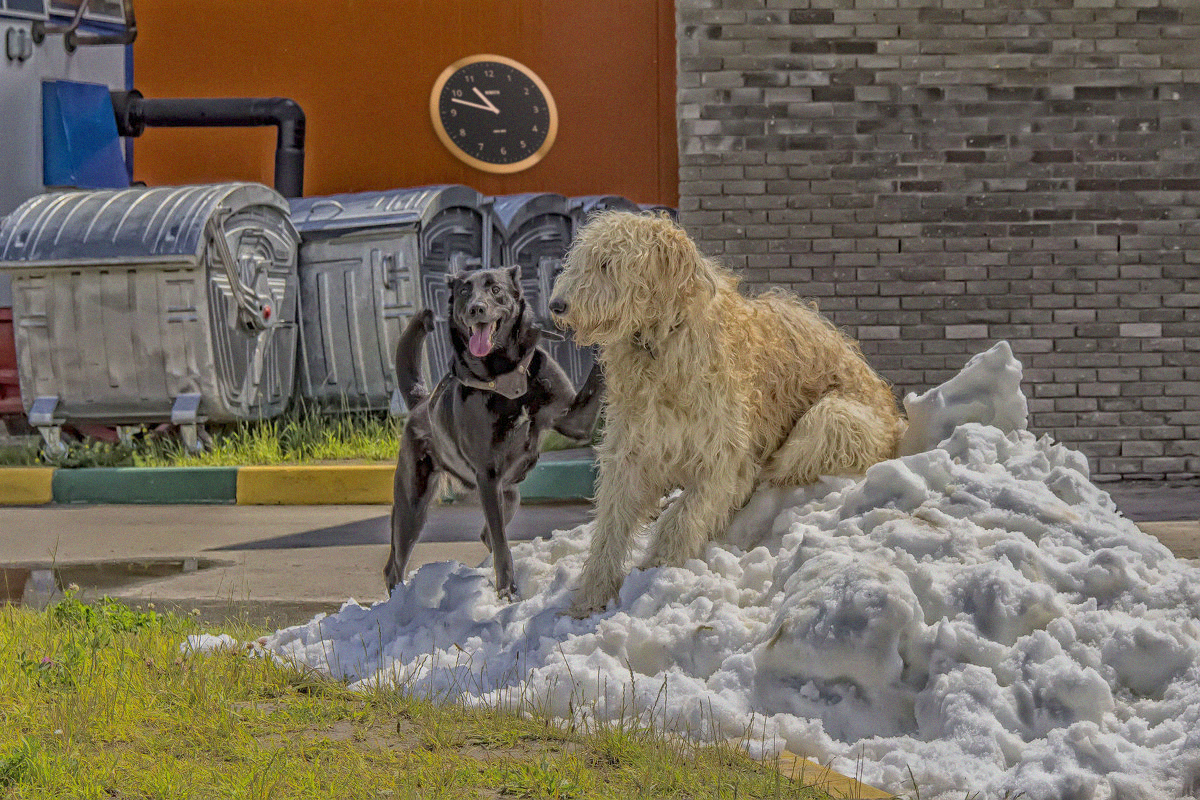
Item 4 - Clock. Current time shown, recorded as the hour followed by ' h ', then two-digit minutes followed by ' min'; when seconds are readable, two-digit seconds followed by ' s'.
10 h 48 min
